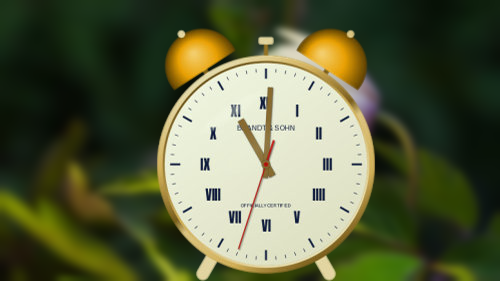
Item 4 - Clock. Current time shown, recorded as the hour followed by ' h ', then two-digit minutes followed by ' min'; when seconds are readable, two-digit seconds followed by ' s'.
11 h 00 min 33 s
